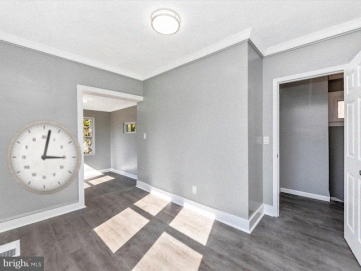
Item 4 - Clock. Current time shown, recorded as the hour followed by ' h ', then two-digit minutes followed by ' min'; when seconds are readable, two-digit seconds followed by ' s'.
3 h 02 min
